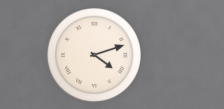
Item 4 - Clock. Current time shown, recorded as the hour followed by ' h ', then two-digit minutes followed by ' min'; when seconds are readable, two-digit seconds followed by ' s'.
4 h 12 min
